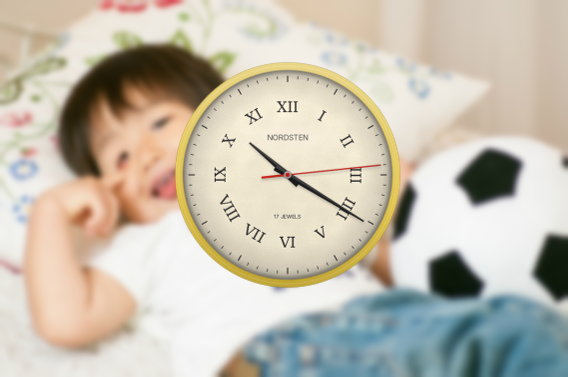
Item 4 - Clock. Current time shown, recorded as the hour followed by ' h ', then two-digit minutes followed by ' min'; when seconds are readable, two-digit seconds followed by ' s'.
10 h 20 min 14 s
